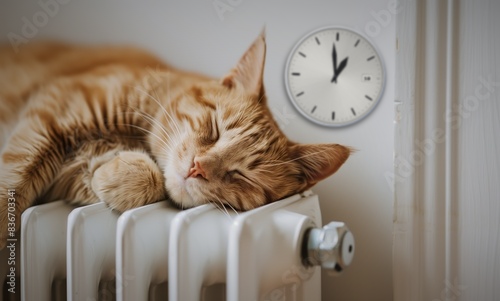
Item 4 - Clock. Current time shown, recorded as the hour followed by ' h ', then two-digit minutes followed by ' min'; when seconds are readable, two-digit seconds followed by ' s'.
12 h 59 min
